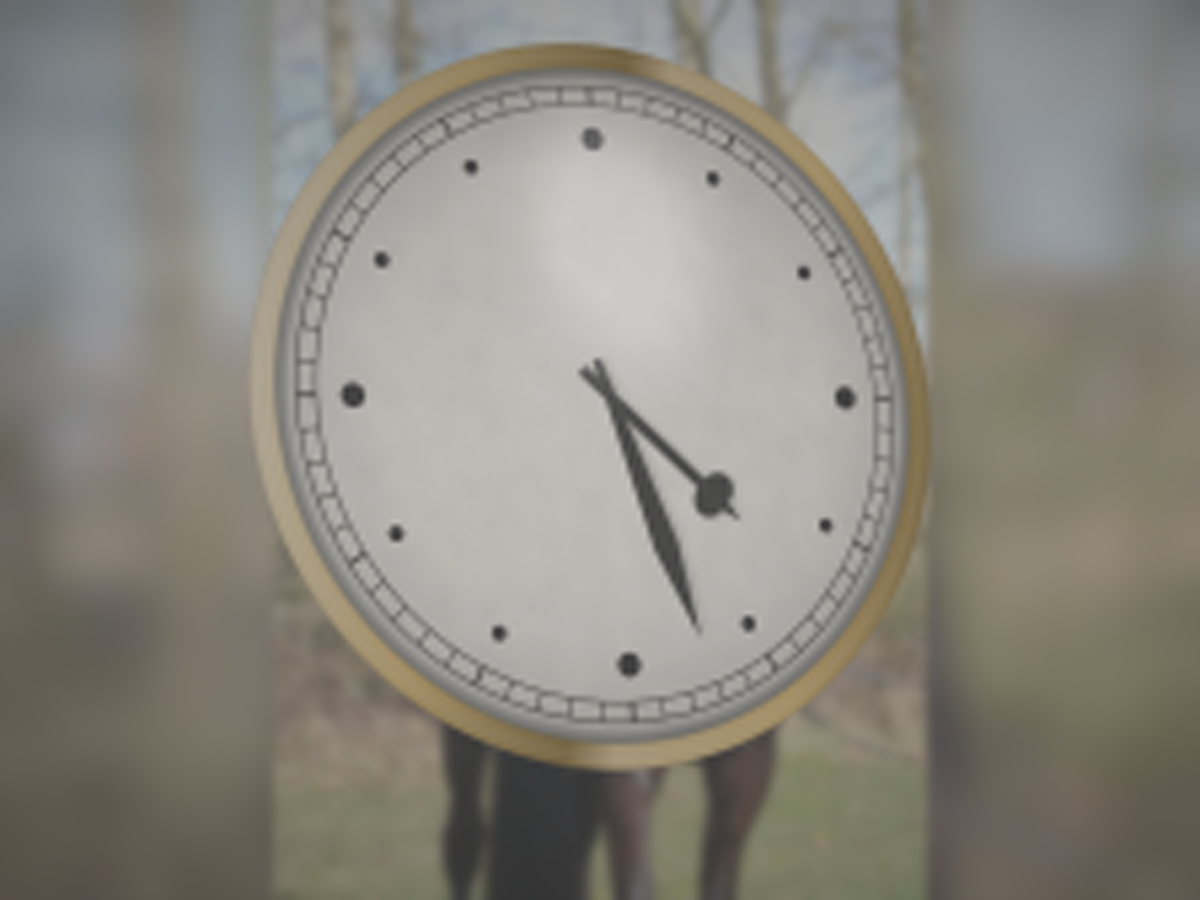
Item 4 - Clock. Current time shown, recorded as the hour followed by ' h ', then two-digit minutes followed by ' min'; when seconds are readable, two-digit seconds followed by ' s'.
4 h 27 min
